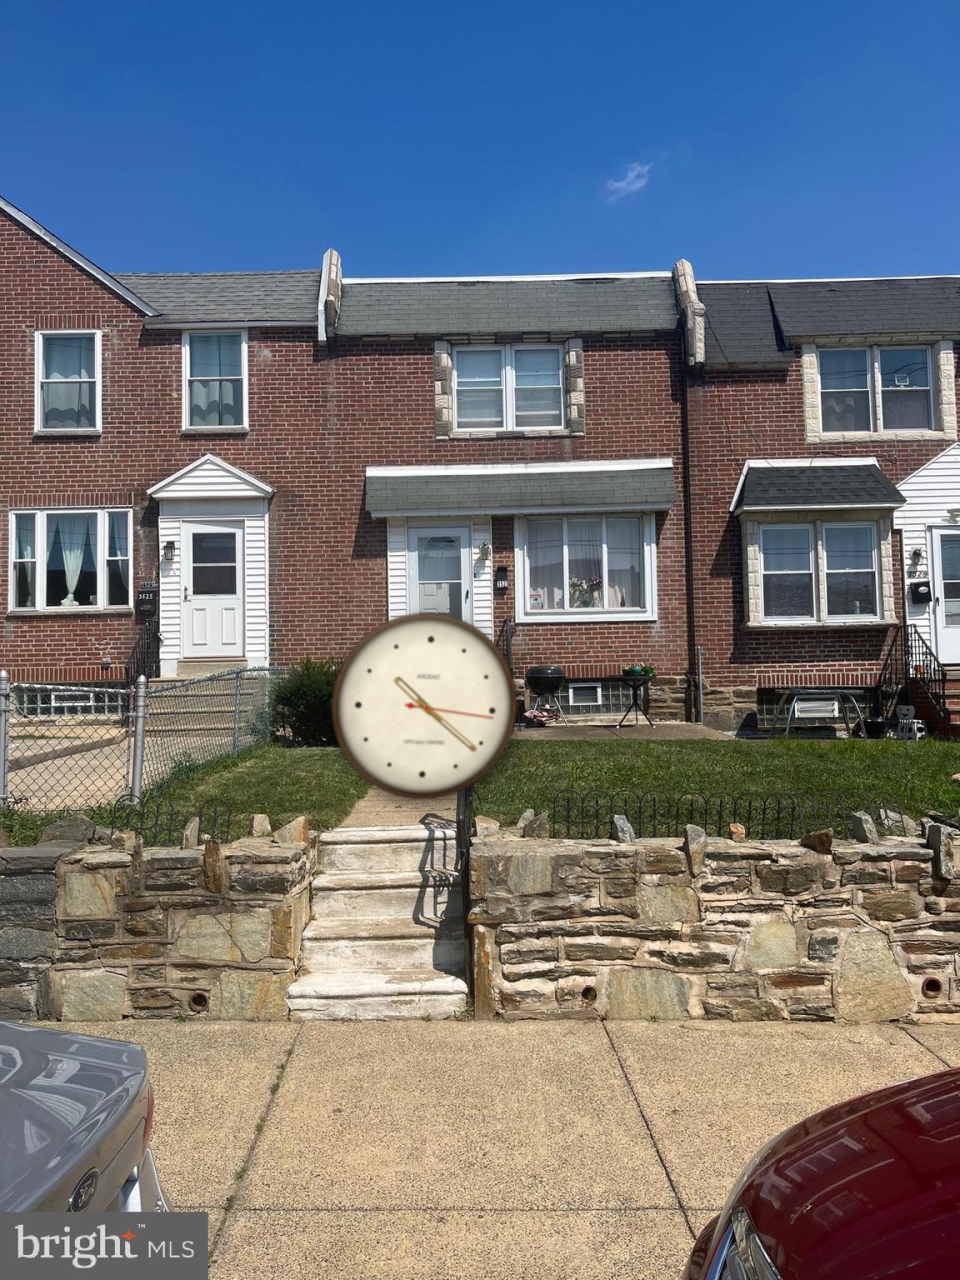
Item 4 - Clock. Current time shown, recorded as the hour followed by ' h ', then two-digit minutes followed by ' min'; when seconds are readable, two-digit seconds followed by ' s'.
10 h 21 min 16 s
